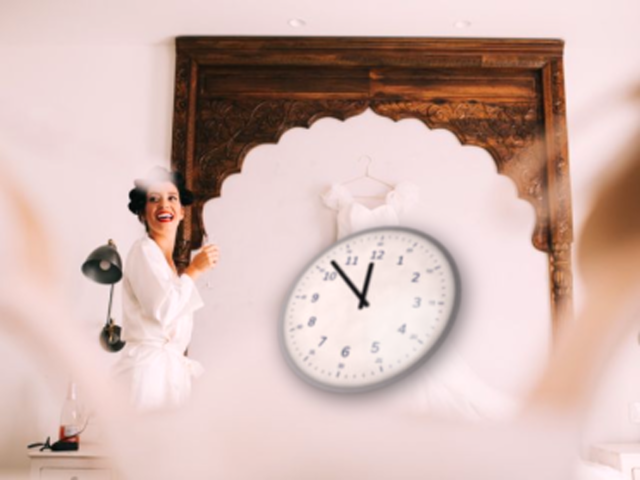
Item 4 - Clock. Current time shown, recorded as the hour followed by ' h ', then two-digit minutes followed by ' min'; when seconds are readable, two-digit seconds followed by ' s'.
11 h 52 min
